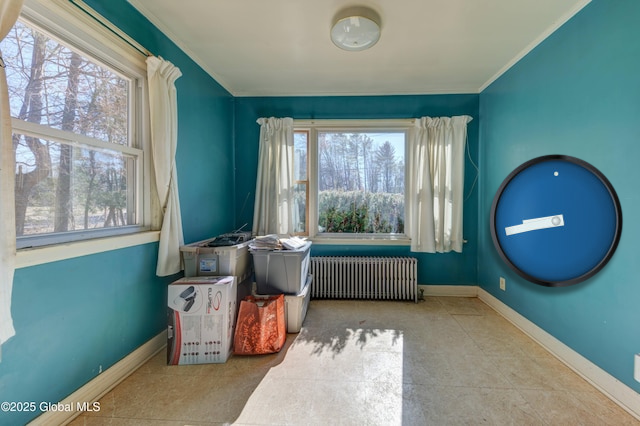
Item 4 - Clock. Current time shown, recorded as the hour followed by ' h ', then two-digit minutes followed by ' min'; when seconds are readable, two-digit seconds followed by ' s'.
8 h 43 min
